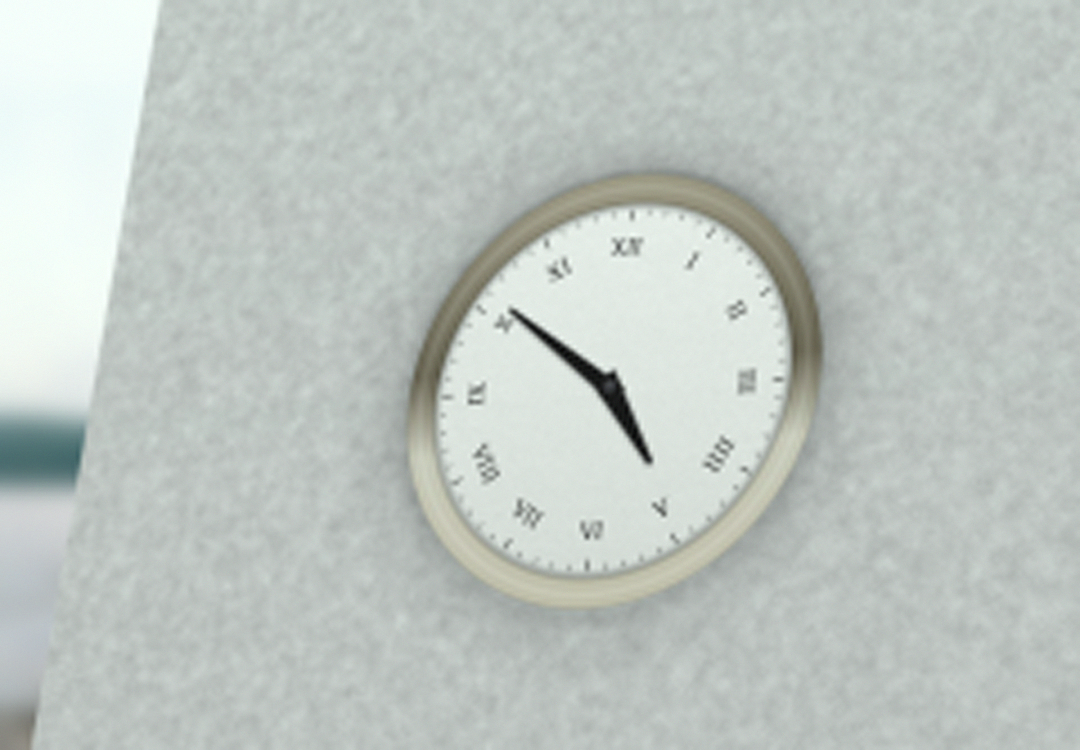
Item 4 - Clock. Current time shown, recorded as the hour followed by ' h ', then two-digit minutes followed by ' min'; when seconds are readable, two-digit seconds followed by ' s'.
4 h 51 min
